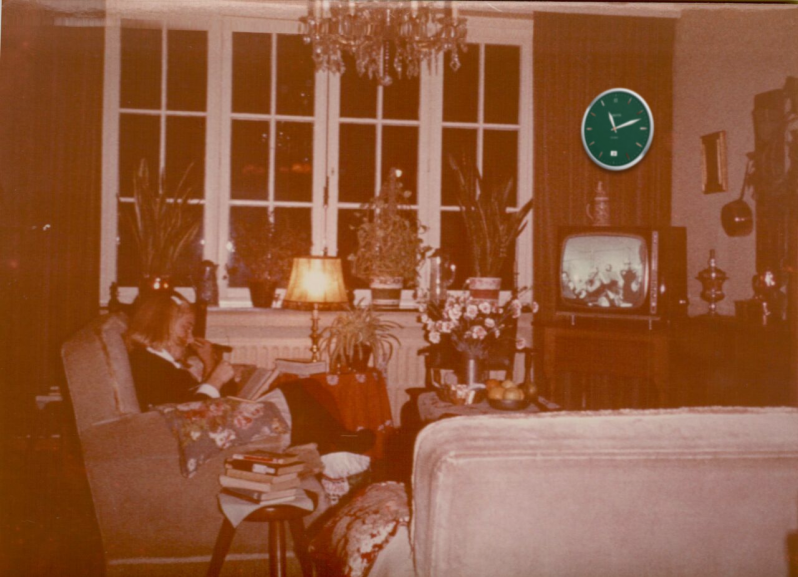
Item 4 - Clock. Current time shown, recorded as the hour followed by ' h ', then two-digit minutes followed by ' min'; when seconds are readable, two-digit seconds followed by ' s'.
11 h 12 min
